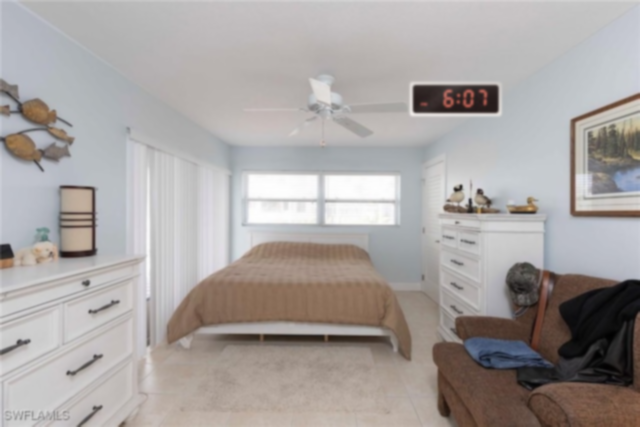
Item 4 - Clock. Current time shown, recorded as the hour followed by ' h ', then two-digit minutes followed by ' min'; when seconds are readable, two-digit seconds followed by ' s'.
6 h 07 min
